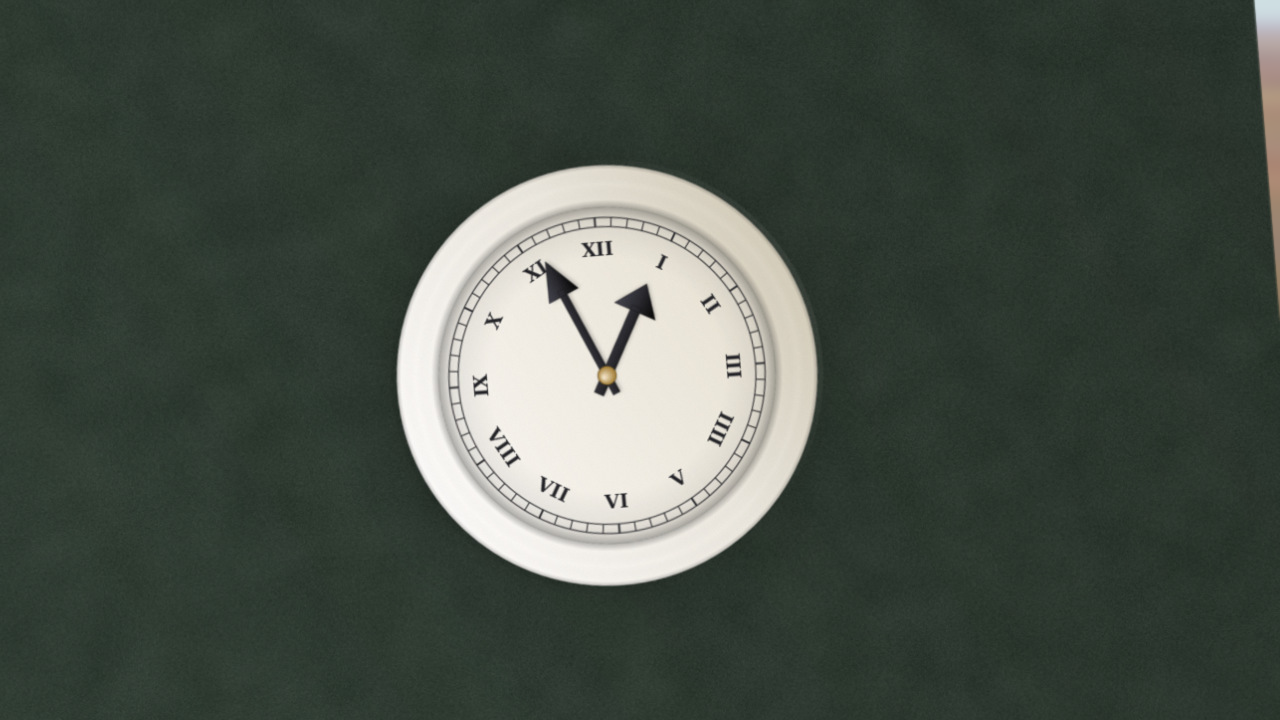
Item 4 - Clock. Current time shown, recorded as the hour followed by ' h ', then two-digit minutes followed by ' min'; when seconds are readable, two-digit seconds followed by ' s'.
12 h 56 min
